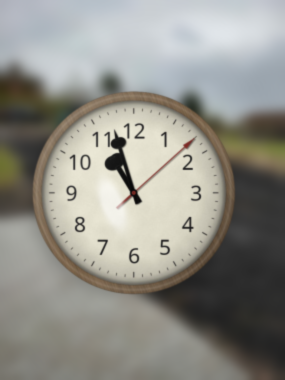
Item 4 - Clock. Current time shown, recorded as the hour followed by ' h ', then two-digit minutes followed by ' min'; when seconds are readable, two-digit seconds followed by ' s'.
10 h 57 min 08 s
